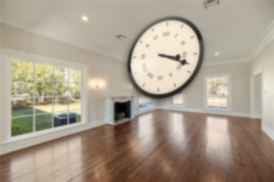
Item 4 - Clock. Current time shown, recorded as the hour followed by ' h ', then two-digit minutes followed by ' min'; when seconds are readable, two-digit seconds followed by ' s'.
3 h 18 min
